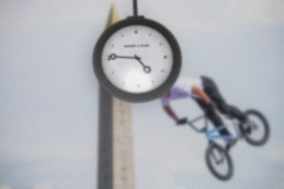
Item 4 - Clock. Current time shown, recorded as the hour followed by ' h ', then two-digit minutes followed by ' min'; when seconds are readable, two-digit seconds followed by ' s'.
4 h 46 min
